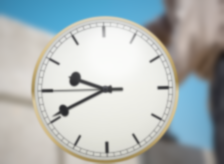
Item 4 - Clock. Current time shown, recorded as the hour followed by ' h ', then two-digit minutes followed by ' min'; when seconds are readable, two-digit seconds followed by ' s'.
9 h 40 min 45 s
